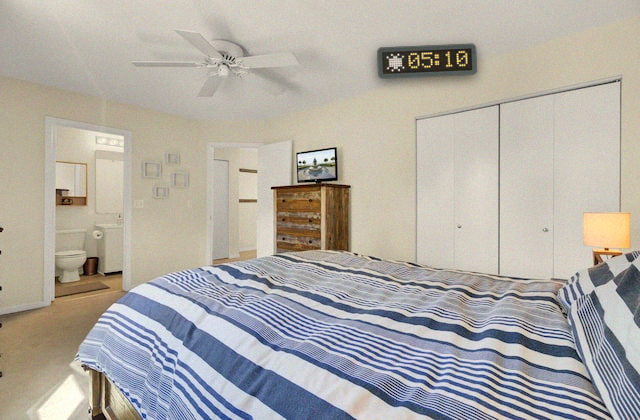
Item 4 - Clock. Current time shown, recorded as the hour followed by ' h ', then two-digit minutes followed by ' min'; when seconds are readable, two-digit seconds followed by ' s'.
5 h 10 min
